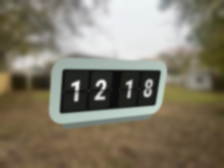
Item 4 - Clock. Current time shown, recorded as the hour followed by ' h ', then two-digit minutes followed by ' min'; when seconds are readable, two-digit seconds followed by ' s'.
12 h 18 min
